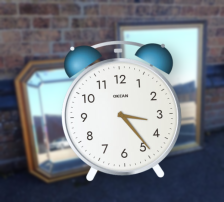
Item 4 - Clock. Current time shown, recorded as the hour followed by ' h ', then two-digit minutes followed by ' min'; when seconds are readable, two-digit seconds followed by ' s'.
3 h 24 min
